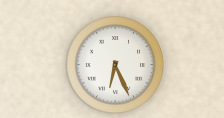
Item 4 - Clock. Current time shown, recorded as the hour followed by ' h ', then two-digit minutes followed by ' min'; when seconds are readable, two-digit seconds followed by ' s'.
6 h 26 min
